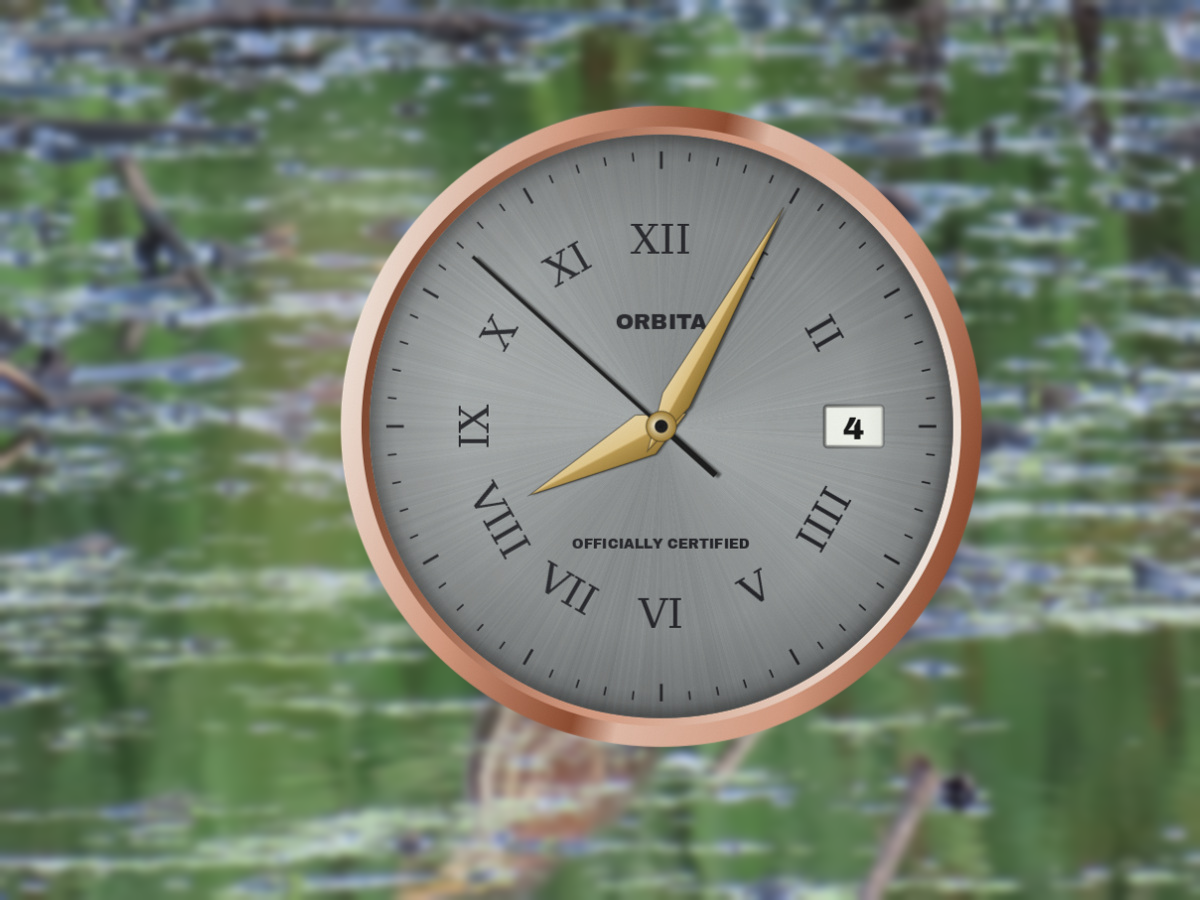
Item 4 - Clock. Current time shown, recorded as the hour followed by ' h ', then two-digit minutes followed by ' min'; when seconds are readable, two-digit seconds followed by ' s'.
8 h 04 min 52 s
